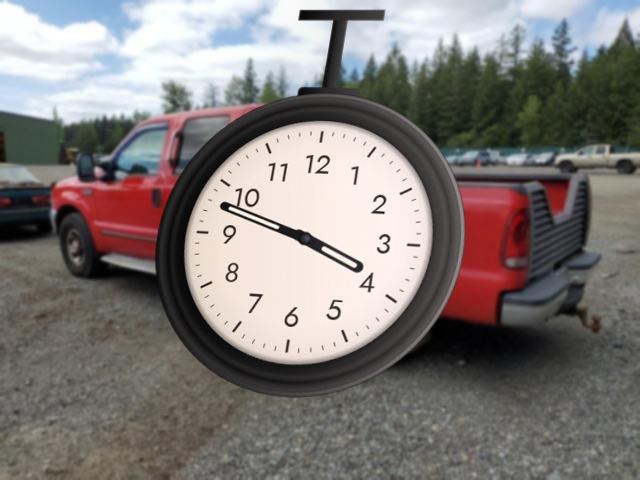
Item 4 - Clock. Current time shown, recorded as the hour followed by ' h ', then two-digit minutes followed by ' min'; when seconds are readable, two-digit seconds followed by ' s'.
3 h 48 min
